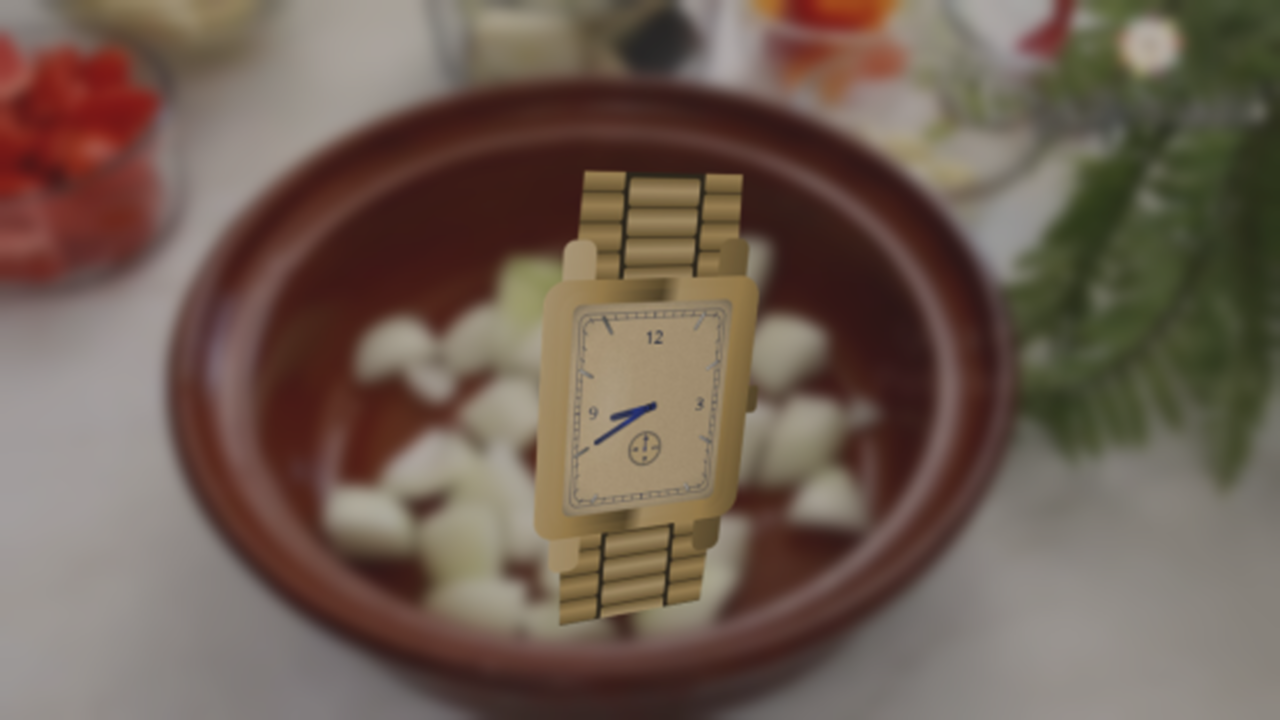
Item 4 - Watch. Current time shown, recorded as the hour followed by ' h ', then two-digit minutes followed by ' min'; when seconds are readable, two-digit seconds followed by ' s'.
8 h 40 min
